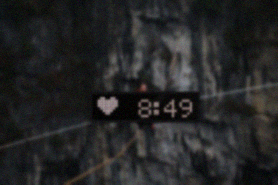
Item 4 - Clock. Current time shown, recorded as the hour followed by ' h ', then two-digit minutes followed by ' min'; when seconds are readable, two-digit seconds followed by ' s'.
8 h 49 min
